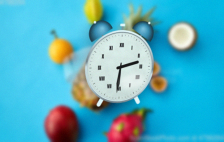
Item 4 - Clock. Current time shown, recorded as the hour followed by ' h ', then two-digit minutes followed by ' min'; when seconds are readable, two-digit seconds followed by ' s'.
2 h 31 min
